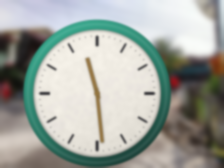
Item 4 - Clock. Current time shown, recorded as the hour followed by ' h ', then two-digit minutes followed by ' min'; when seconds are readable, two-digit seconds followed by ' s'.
11 h 29 min
